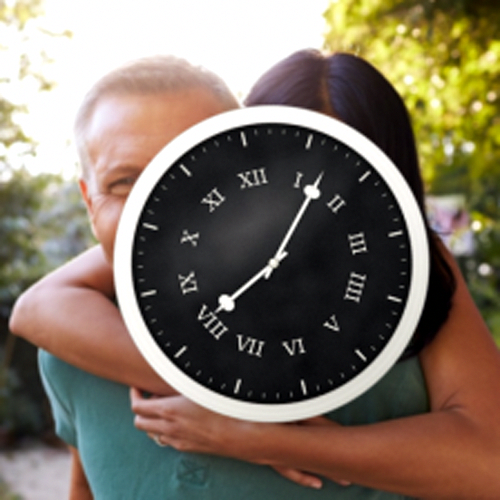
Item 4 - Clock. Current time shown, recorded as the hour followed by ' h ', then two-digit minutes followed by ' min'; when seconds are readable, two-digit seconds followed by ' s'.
8 h 07 min
